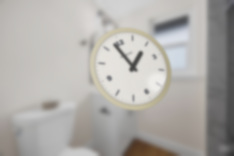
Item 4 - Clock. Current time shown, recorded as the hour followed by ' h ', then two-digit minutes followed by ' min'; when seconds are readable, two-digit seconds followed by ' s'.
1 h 58 min
